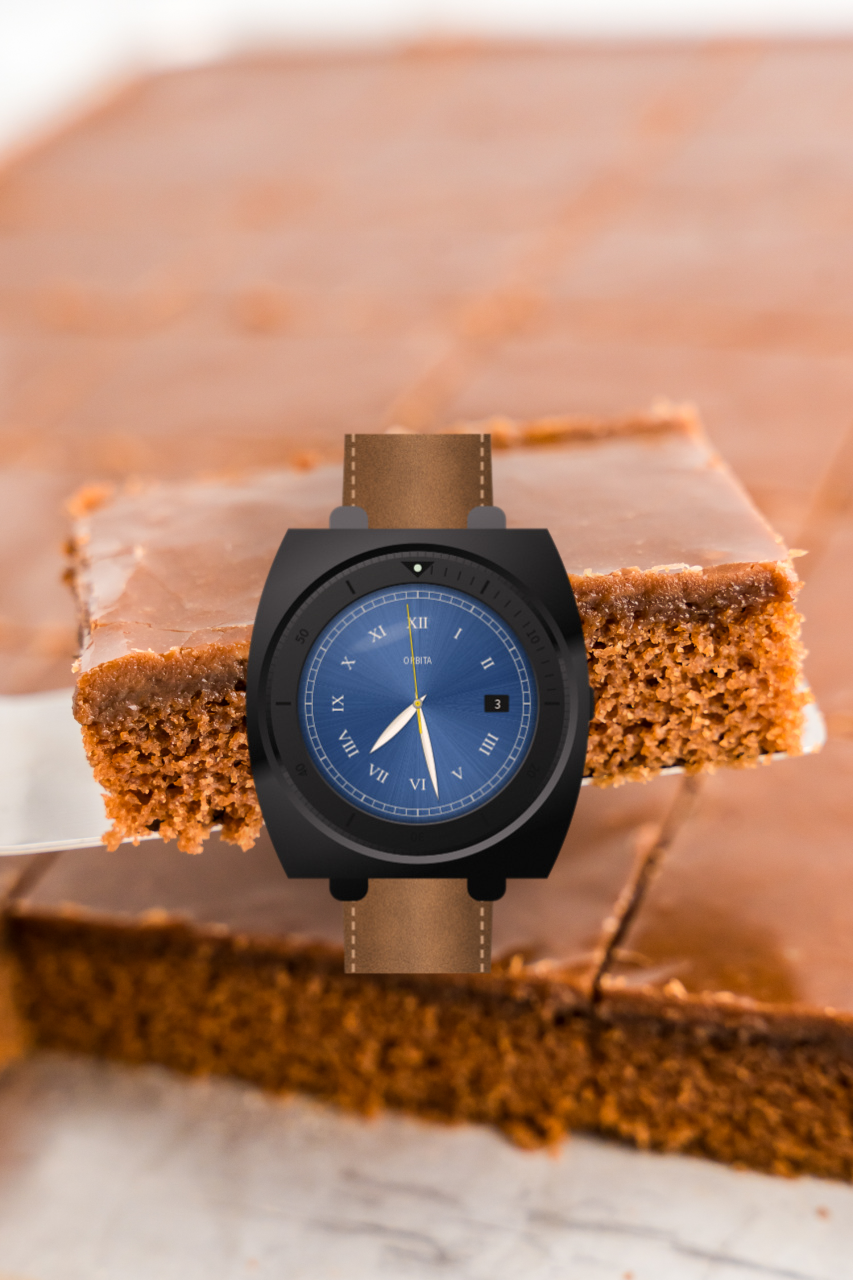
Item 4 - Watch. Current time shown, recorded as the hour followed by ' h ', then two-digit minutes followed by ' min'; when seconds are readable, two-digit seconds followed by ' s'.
7 h 27 min 59 s
